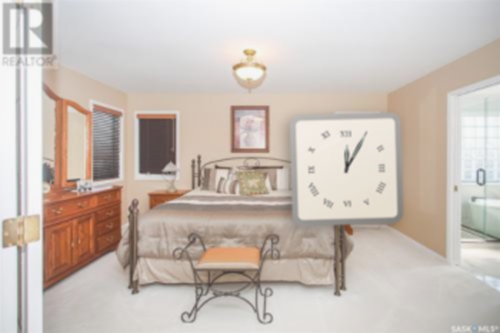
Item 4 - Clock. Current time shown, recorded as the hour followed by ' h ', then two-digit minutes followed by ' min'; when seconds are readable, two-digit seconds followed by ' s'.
12 h 05 min
